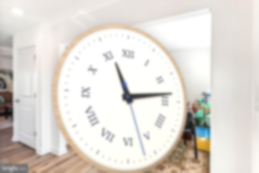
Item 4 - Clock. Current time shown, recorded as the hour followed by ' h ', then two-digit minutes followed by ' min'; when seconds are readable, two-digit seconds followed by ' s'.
11 h 13 min 27 s
